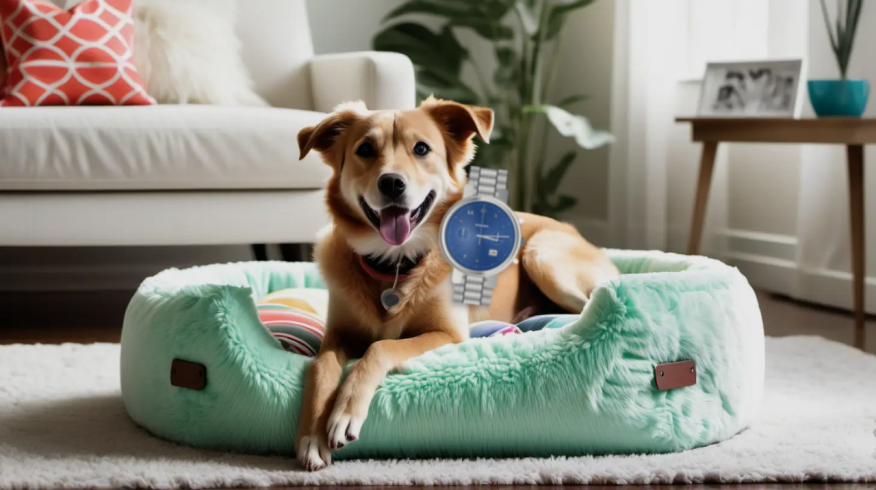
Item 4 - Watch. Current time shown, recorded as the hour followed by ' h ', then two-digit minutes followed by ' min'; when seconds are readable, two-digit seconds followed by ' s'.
3 h 14 min
